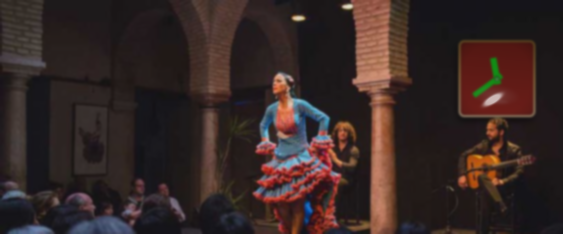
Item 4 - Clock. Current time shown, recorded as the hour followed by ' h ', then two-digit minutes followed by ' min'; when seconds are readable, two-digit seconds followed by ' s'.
11 h 39 min
